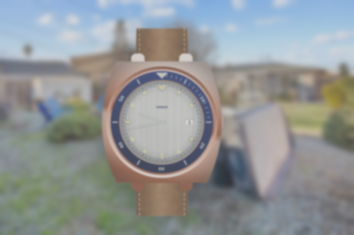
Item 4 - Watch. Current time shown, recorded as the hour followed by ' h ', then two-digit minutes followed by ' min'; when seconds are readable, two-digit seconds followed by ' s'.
9 h 43 min
